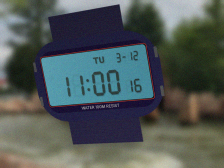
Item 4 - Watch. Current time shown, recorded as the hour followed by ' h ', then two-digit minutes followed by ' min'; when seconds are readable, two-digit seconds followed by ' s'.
11 h 00 min 16 s
